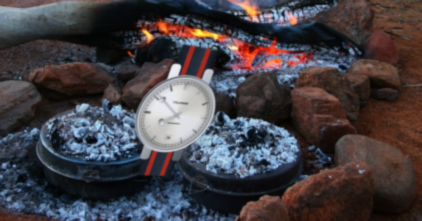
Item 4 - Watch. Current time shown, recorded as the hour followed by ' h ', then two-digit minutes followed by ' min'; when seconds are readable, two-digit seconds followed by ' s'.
7 h 51 min
